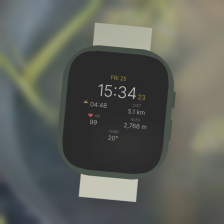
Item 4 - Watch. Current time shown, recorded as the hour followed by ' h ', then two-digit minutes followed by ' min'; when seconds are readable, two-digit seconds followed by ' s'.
15 h 34 min
